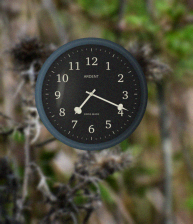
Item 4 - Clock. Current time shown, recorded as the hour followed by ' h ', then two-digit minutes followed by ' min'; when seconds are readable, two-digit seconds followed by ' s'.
7 h 19 min
